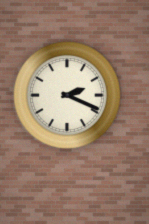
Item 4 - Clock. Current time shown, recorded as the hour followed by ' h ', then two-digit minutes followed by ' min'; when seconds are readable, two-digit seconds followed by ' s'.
2 h 19 min
